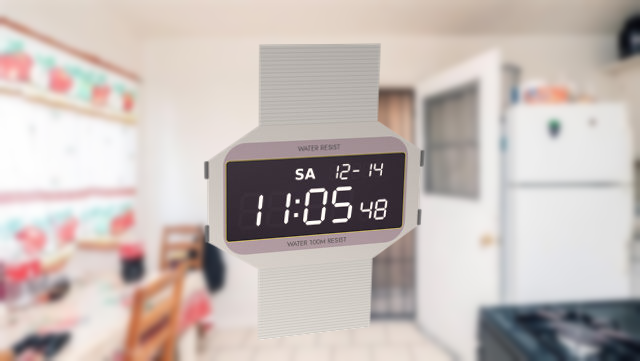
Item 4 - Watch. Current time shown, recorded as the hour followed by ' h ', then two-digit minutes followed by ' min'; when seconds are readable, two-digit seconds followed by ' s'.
11 h 05 min 48 s
